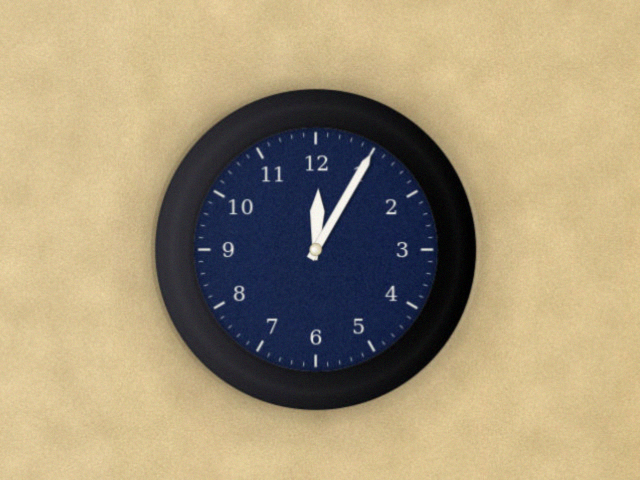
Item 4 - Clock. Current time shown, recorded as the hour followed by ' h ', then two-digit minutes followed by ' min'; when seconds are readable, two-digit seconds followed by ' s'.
12 h 05 min
